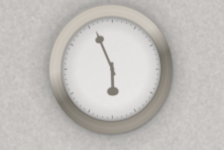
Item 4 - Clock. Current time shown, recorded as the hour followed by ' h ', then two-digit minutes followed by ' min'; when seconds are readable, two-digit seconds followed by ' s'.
5 h 56 min
